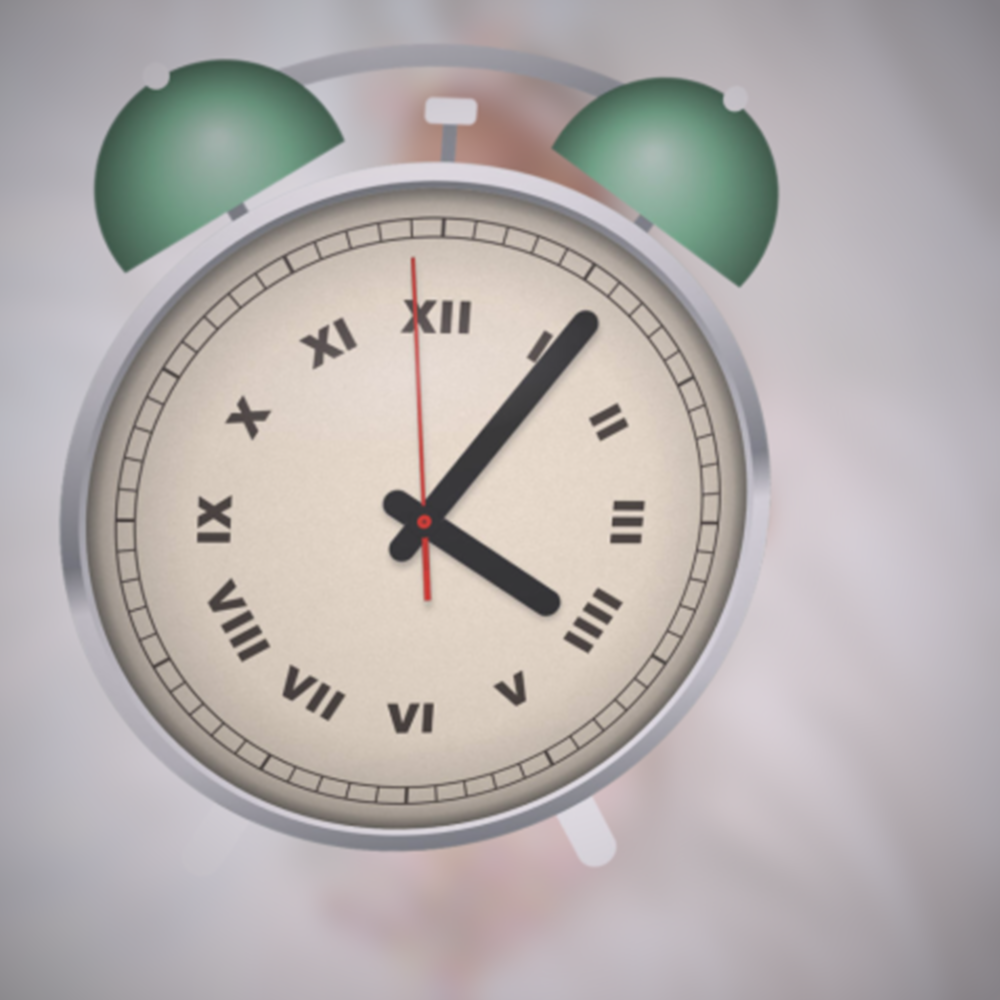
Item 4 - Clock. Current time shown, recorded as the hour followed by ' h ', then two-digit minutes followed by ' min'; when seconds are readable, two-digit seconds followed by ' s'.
4 h 05 min 59 s
